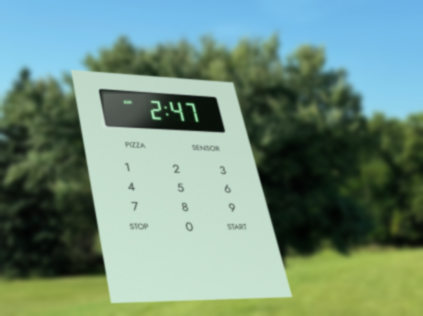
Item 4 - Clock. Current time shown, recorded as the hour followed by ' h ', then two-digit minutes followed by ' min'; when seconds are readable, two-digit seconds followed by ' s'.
2 h 47 min
